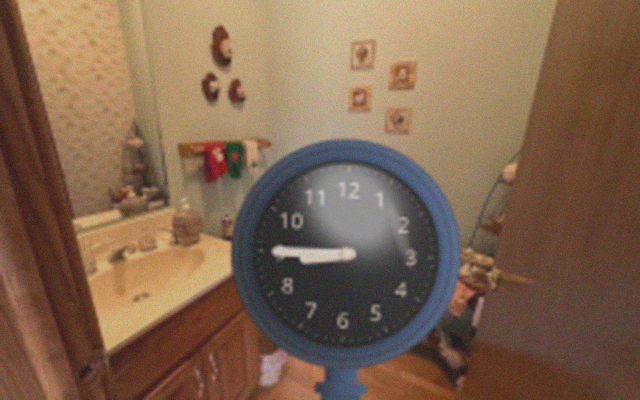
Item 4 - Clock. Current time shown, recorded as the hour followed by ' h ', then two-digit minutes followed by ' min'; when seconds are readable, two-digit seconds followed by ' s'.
8 h 45 min
